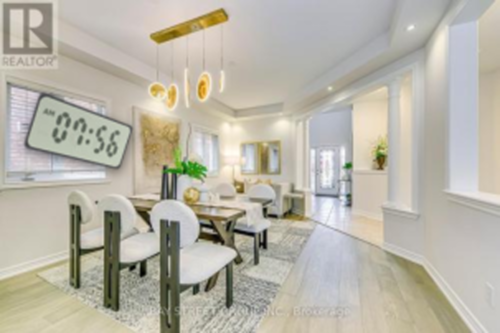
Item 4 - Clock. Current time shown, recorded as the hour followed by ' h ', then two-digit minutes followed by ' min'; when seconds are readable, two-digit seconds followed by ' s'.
7 h 56 min
